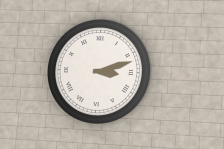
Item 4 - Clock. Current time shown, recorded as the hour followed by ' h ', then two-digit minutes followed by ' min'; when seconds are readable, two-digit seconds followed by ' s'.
3 h 12 min
